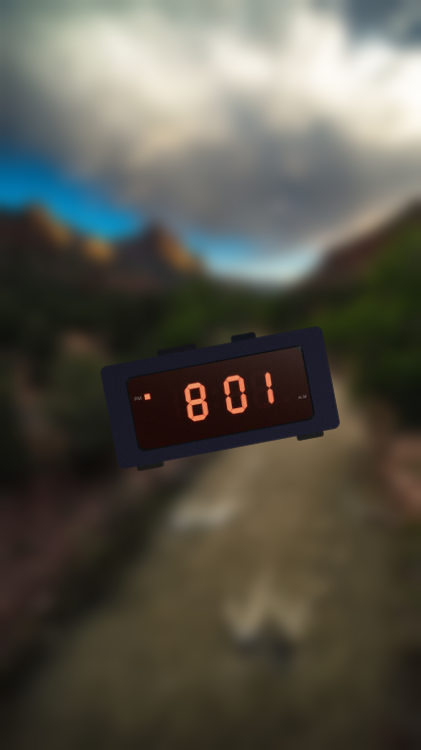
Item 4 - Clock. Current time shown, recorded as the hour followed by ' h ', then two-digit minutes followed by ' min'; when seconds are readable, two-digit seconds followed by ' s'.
8 h 01 min
